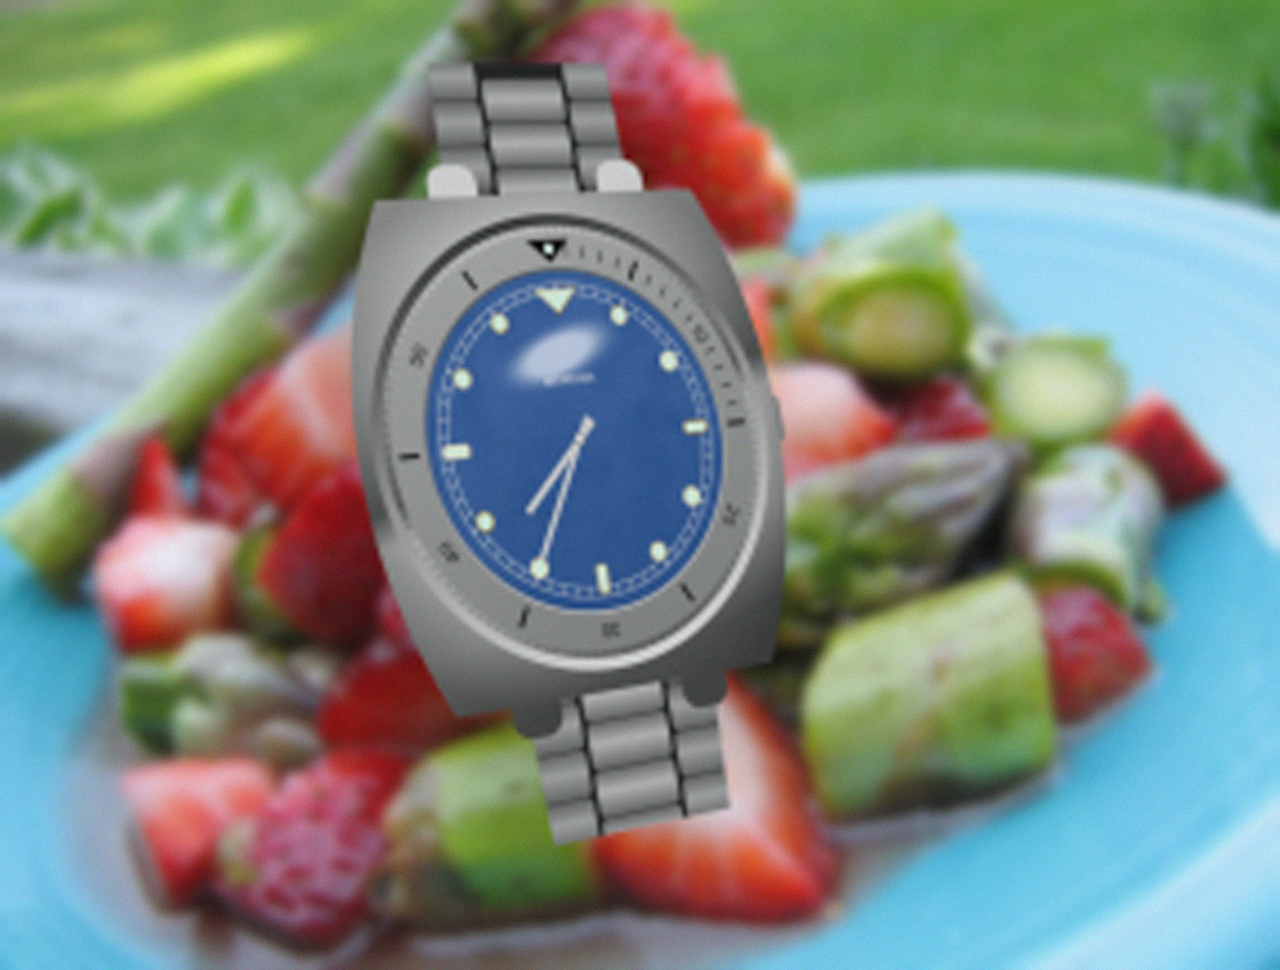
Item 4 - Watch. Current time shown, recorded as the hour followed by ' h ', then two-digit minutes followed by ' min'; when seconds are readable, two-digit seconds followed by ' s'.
7 h 35 min
